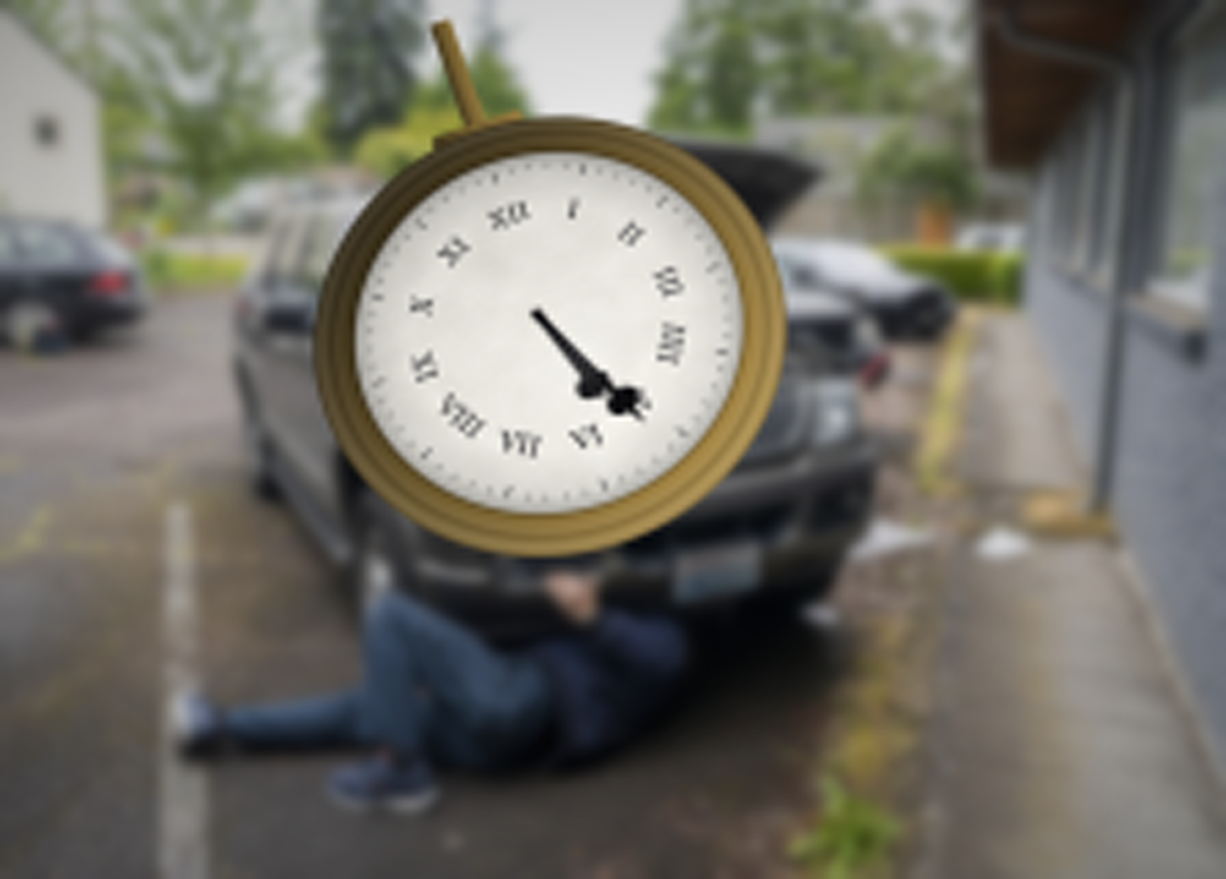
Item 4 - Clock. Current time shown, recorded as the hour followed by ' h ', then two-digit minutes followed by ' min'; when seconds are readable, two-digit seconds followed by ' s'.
5 h 26 min
